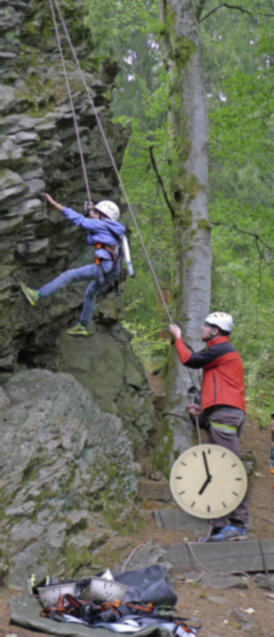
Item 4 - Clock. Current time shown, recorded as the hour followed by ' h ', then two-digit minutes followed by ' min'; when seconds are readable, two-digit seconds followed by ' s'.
6 h 58 min
